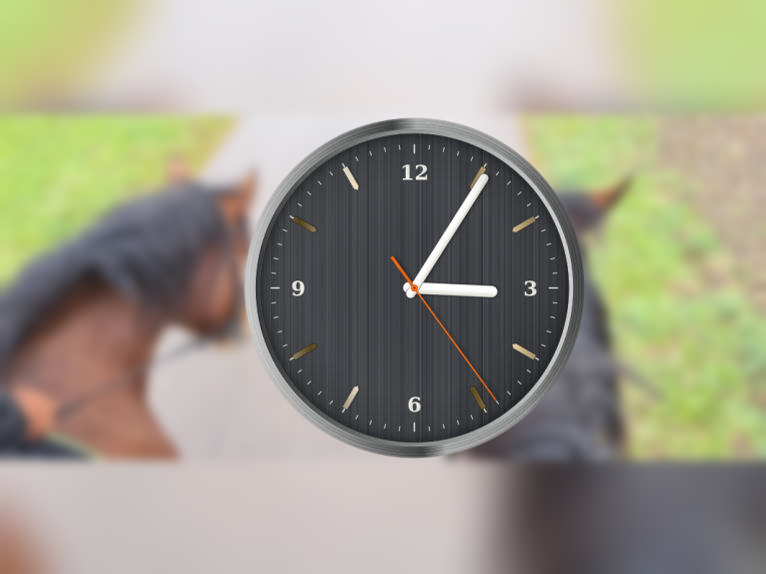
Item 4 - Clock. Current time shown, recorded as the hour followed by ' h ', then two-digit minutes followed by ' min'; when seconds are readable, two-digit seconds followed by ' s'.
3 h 05 min 24 s
